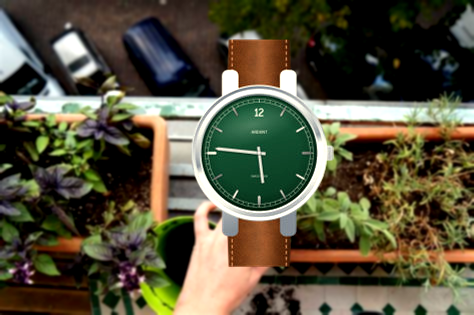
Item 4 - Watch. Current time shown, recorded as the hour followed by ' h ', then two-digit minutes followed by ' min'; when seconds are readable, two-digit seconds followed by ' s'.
5 h 46 min
